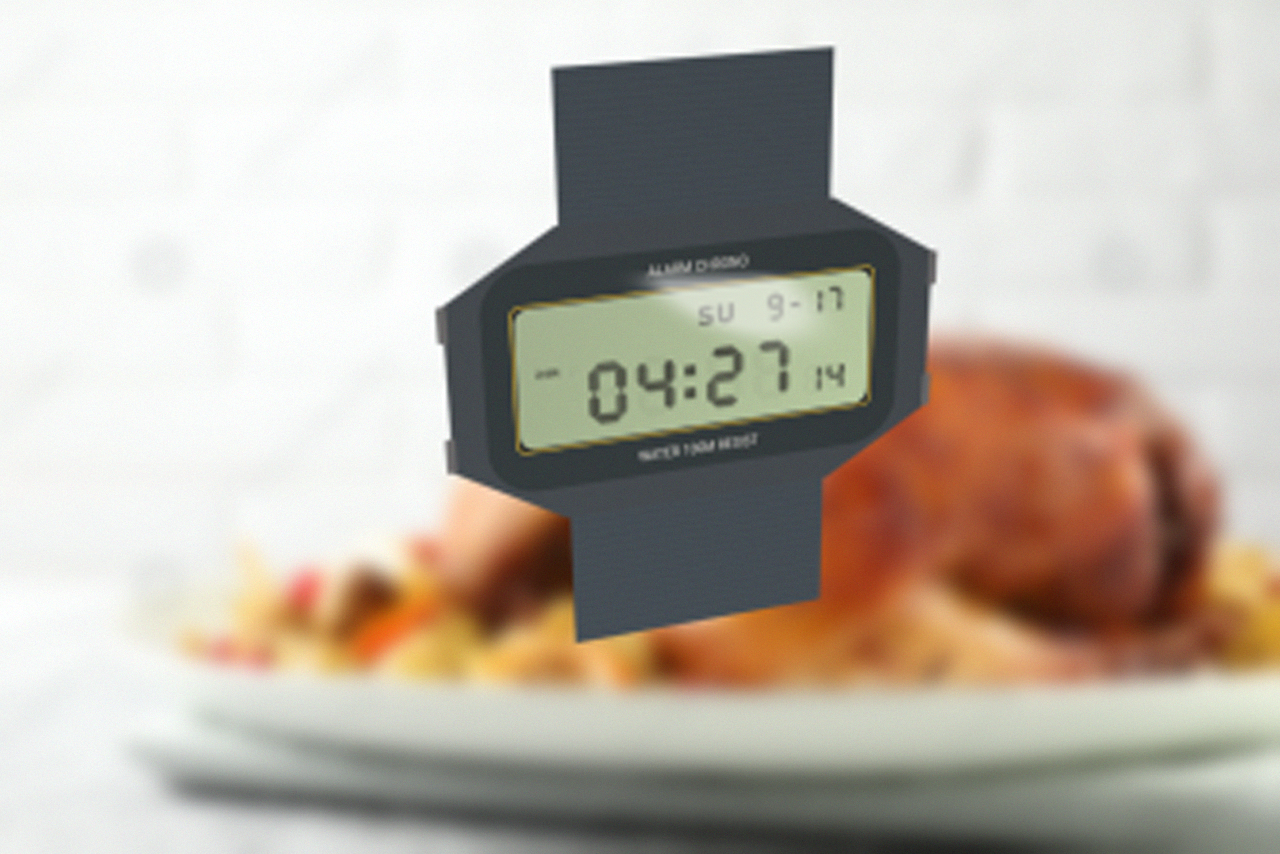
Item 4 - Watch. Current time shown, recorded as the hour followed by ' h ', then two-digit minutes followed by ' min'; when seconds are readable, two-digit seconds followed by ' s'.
4 h 27 min 14 s
